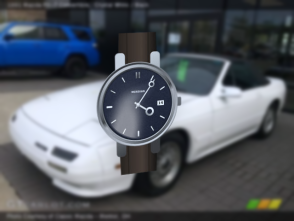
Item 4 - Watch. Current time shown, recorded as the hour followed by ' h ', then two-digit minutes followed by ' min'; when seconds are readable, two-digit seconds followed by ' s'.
4 h 06 min
